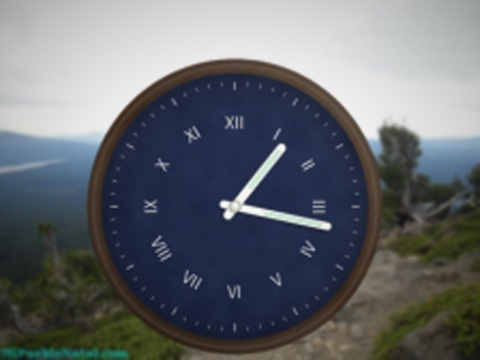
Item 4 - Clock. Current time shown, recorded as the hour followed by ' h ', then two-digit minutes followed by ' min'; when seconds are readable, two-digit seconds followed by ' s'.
1 h 17 min
